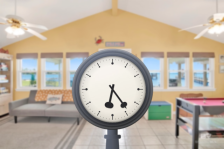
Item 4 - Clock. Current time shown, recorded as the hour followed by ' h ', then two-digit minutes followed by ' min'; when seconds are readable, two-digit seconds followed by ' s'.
6 h 24 min
